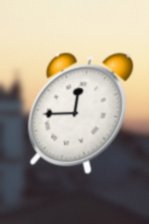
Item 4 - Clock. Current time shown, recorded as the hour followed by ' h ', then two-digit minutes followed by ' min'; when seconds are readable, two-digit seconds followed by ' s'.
11 h 44 min
